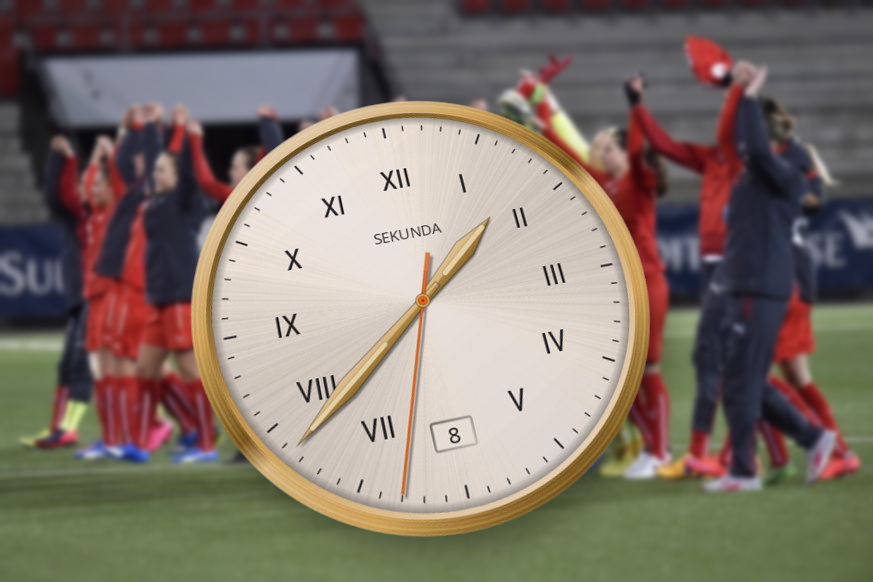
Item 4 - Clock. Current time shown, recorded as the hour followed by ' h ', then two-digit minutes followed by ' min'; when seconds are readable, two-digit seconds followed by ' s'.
1 h 38 min 33 s
